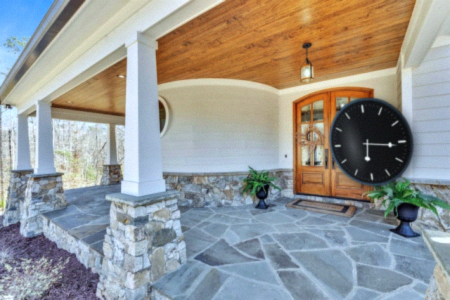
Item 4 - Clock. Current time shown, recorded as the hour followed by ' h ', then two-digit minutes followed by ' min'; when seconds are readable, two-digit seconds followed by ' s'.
6 h 16 min
